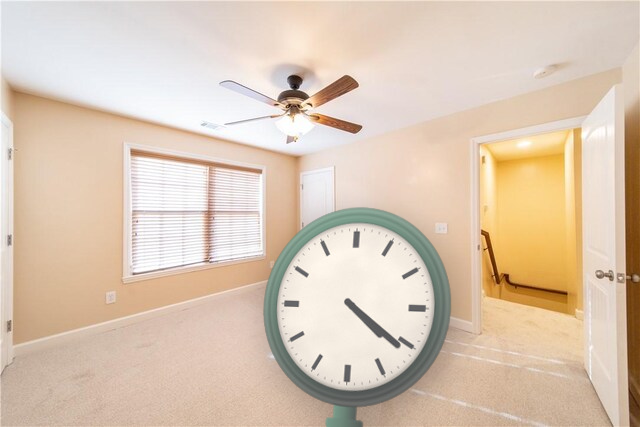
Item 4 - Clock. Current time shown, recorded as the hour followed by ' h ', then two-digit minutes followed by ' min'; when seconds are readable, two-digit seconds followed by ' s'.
4 h 21 min
